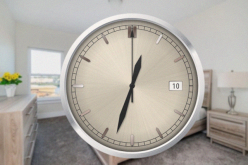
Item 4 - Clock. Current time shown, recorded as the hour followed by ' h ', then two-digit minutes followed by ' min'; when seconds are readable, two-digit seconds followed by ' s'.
12 h 33 min 00 s
